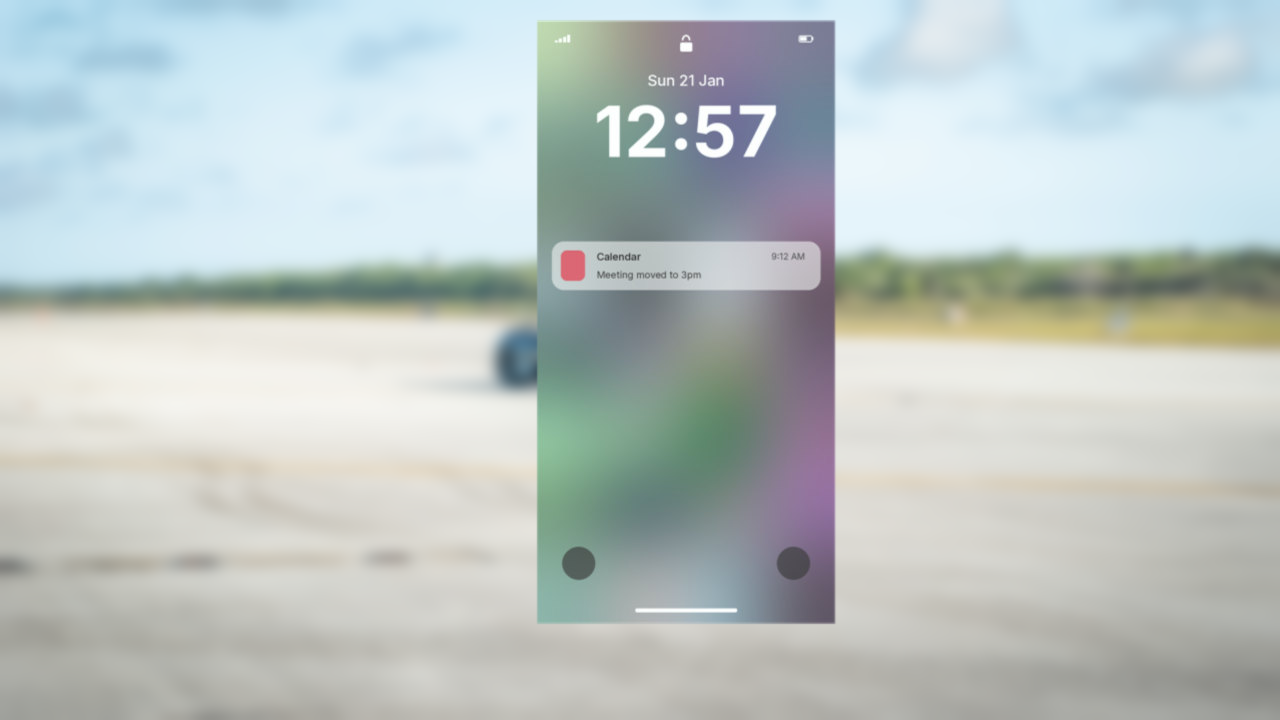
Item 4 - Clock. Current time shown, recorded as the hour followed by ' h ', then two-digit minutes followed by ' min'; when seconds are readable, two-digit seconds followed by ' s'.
12 h 57 min
